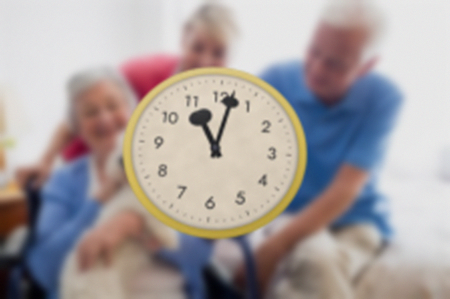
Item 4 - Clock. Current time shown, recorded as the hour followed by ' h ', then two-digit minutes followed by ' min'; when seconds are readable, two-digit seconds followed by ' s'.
11 h 02 min
